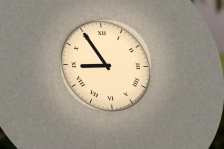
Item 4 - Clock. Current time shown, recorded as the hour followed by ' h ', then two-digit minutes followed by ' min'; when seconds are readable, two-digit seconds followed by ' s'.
8 h 55 min
